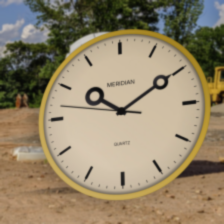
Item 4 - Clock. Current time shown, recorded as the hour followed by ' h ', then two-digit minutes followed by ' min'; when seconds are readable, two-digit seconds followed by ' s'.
10 h 09 min 47 s
